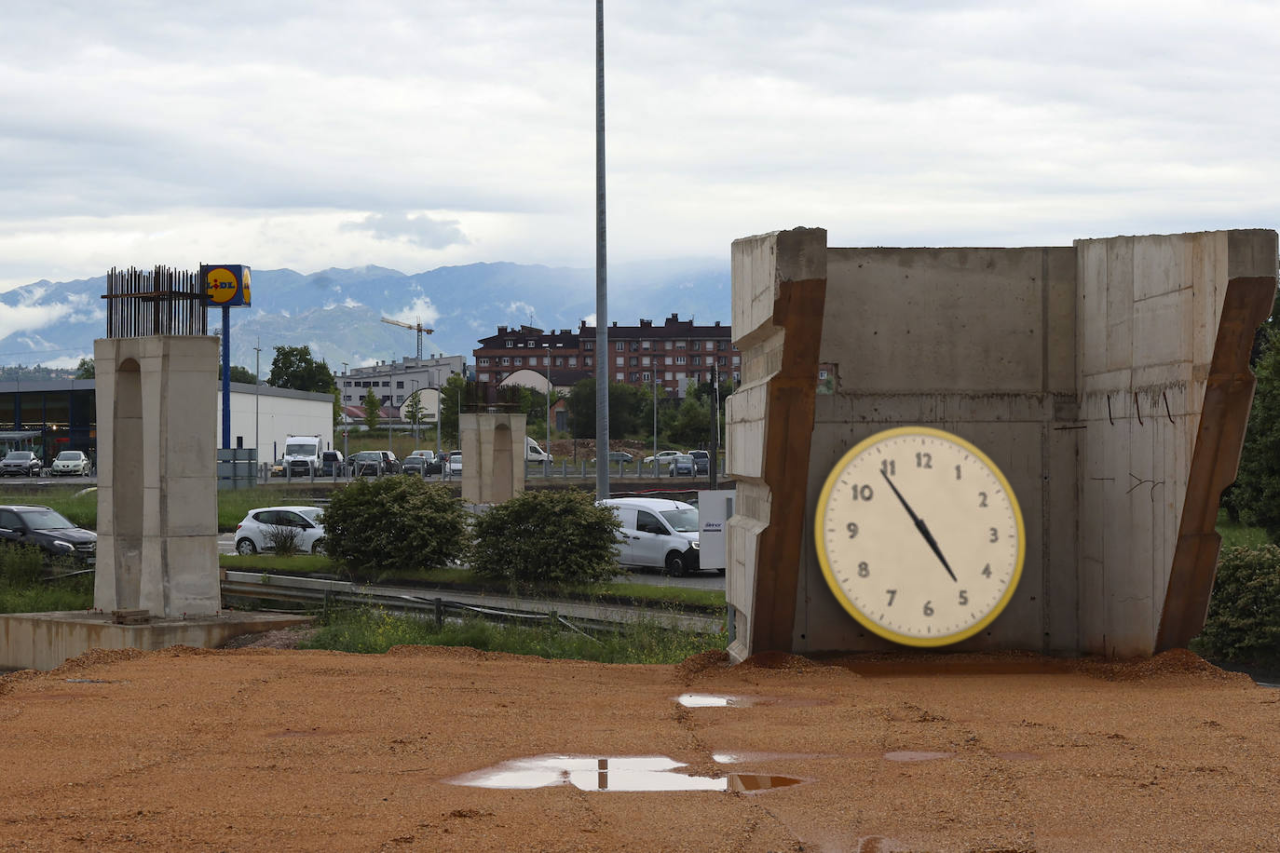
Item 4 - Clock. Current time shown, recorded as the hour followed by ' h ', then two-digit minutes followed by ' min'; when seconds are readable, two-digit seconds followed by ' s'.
4 h 54 min
